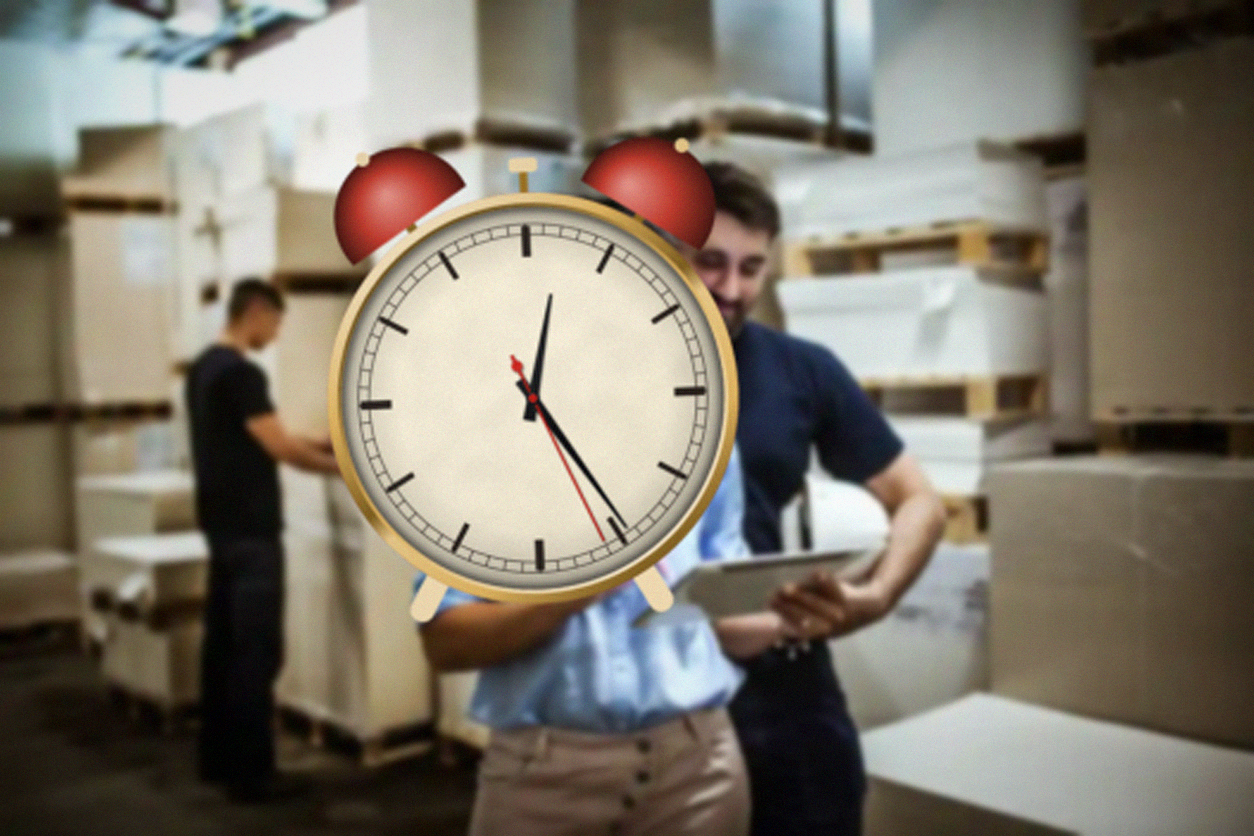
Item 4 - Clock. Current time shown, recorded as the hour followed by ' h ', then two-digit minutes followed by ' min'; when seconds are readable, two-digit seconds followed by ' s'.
12 h 24 min 26 s
